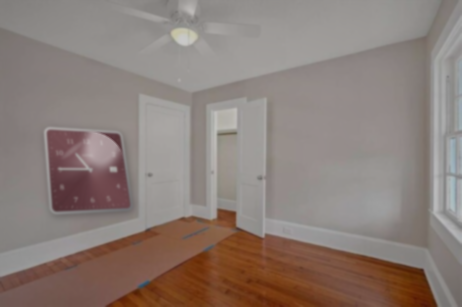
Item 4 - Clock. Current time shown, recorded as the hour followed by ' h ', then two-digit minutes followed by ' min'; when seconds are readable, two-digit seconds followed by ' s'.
10 h 45 min
